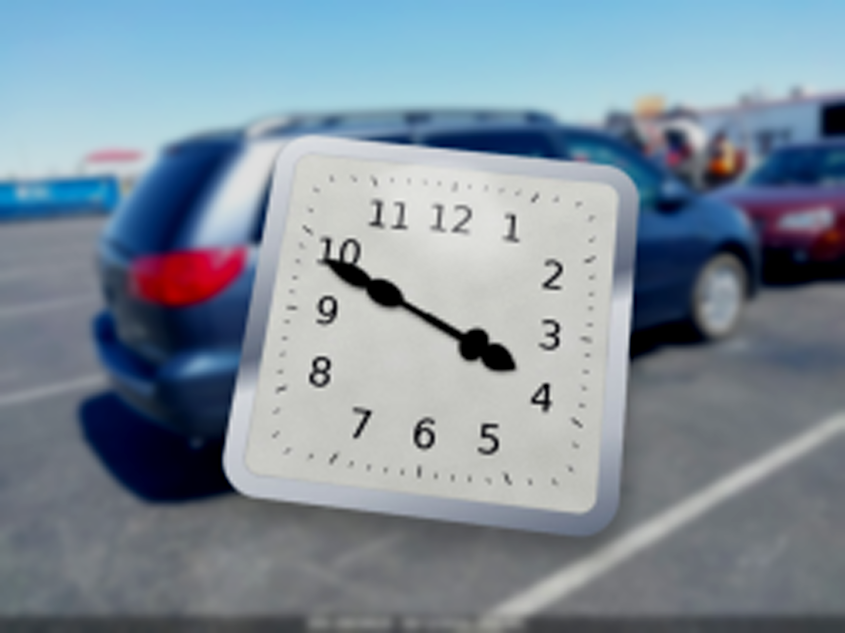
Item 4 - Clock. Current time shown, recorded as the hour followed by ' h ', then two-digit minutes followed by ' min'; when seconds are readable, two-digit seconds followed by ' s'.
3 h 49 min
